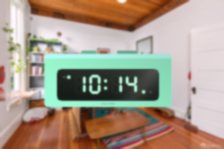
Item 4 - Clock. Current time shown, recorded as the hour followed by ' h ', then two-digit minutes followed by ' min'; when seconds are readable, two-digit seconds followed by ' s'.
10 h 14 min
